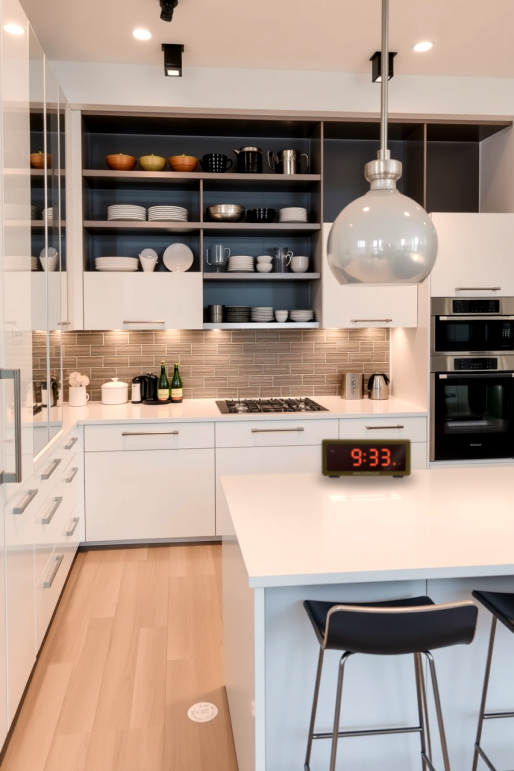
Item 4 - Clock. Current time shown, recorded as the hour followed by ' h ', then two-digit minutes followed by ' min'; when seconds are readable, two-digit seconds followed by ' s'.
9 h 33 min
